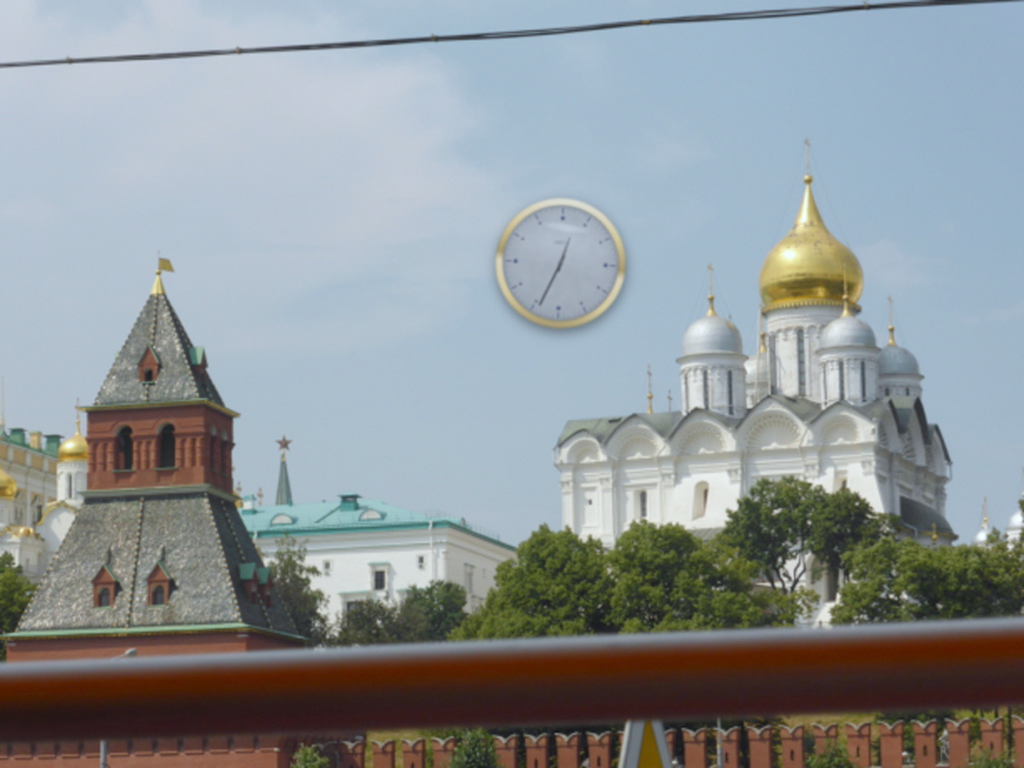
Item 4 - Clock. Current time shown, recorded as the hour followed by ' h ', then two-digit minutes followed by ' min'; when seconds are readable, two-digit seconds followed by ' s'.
12 h 34 min
